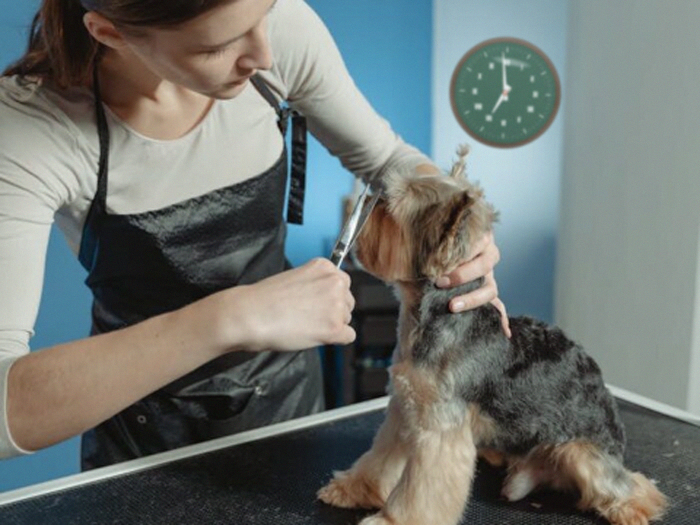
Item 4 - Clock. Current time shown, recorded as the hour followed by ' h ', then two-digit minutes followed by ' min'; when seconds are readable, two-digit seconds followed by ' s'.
6 h 59 min
